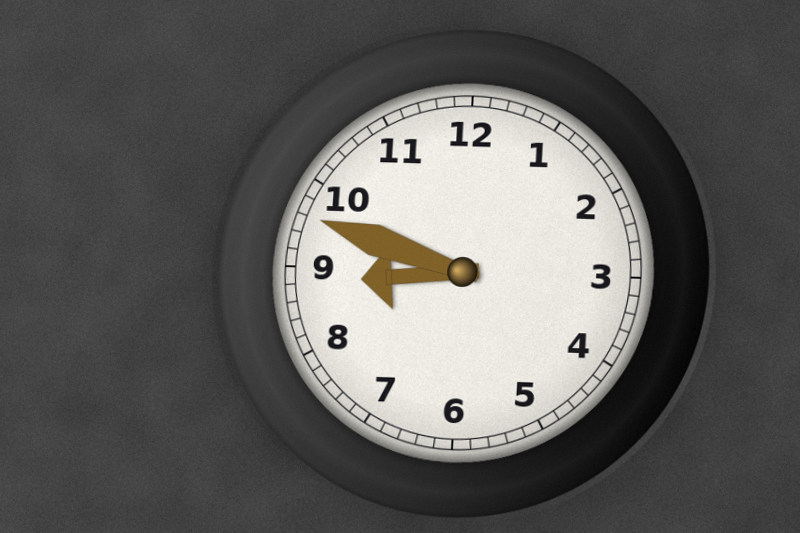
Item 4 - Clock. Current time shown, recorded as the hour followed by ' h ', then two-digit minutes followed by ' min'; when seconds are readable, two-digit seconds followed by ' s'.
8 h 48 min
